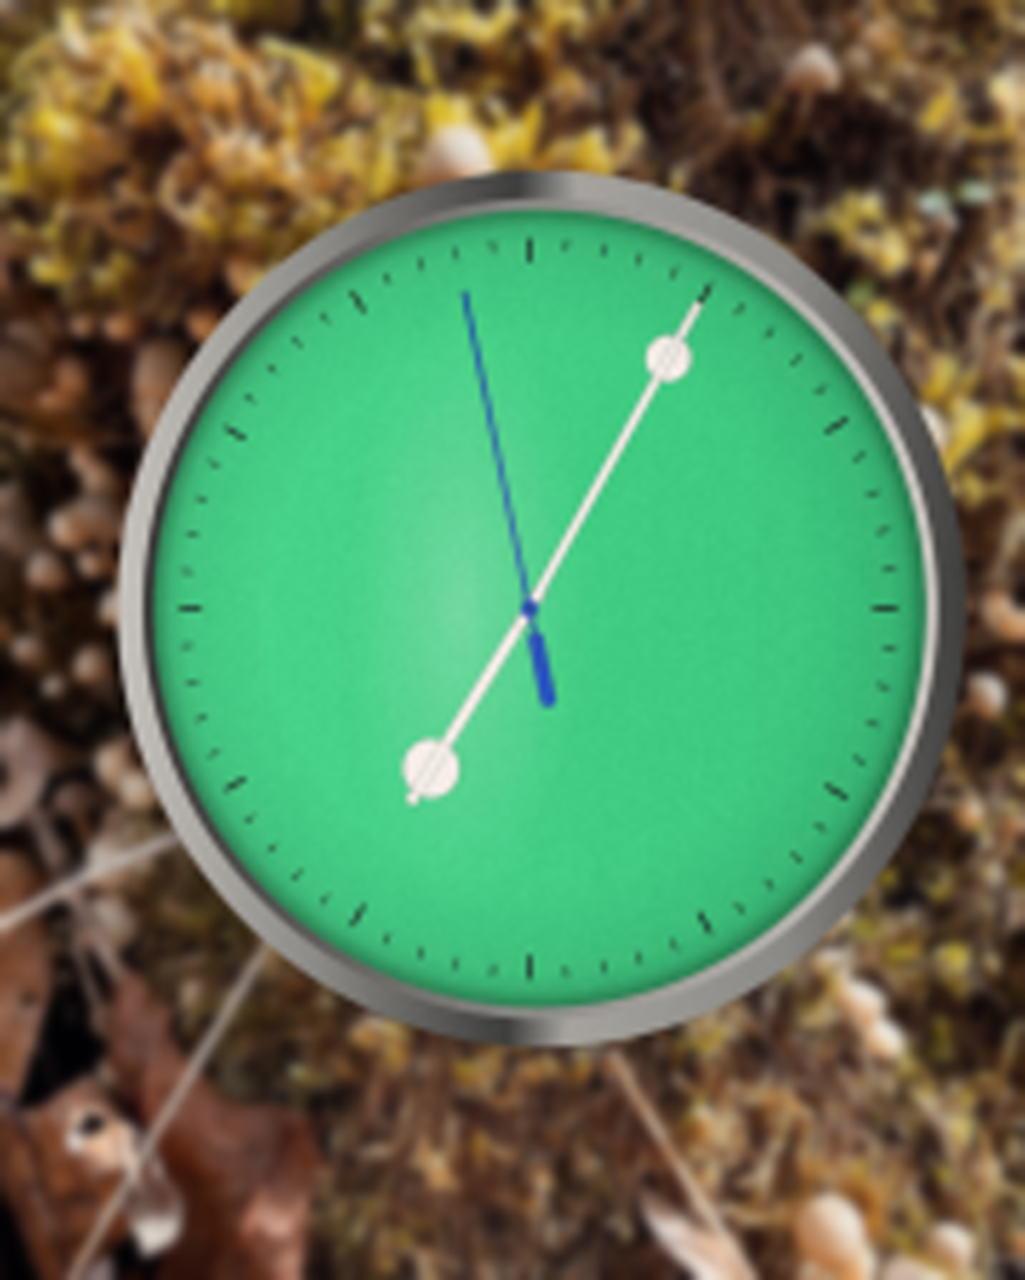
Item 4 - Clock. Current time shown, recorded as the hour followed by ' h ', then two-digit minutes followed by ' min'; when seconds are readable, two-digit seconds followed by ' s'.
7 h 04 min 58 s
